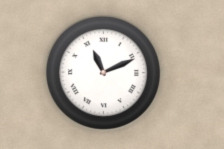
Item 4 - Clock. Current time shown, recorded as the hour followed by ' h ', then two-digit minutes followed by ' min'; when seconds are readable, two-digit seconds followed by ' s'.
11 h 11 min
